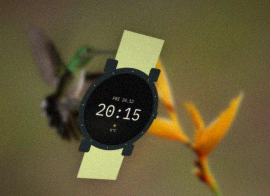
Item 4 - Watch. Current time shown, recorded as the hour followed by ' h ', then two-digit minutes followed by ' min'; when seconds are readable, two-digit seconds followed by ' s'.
20 h 15 min
